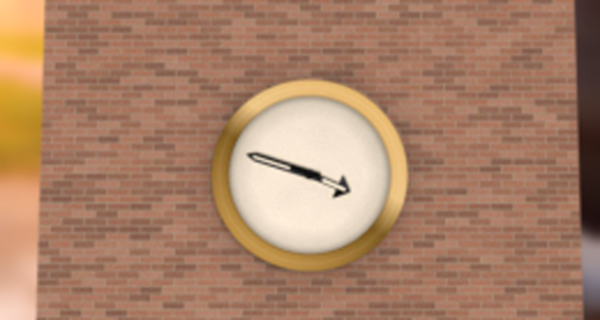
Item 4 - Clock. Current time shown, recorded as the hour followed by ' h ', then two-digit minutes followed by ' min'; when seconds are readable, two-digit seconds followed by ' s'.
3 h 48 min
